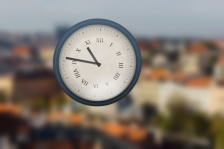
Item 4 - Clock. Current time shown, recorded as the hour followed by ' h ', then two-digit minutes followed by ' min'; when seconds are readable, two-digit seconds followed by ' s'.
10 h 46 min
